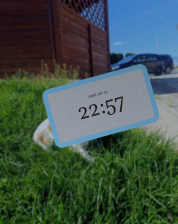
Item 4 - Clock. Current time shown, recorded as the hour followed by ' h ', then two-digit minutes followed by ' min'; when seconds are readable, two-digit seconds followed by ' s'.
22 h 57 min
